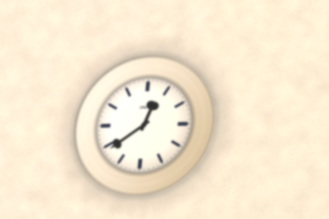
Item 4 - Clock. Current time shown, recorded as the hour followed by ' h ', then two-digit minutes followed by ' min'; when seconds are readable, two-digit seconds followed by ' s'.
12 h 39 min
